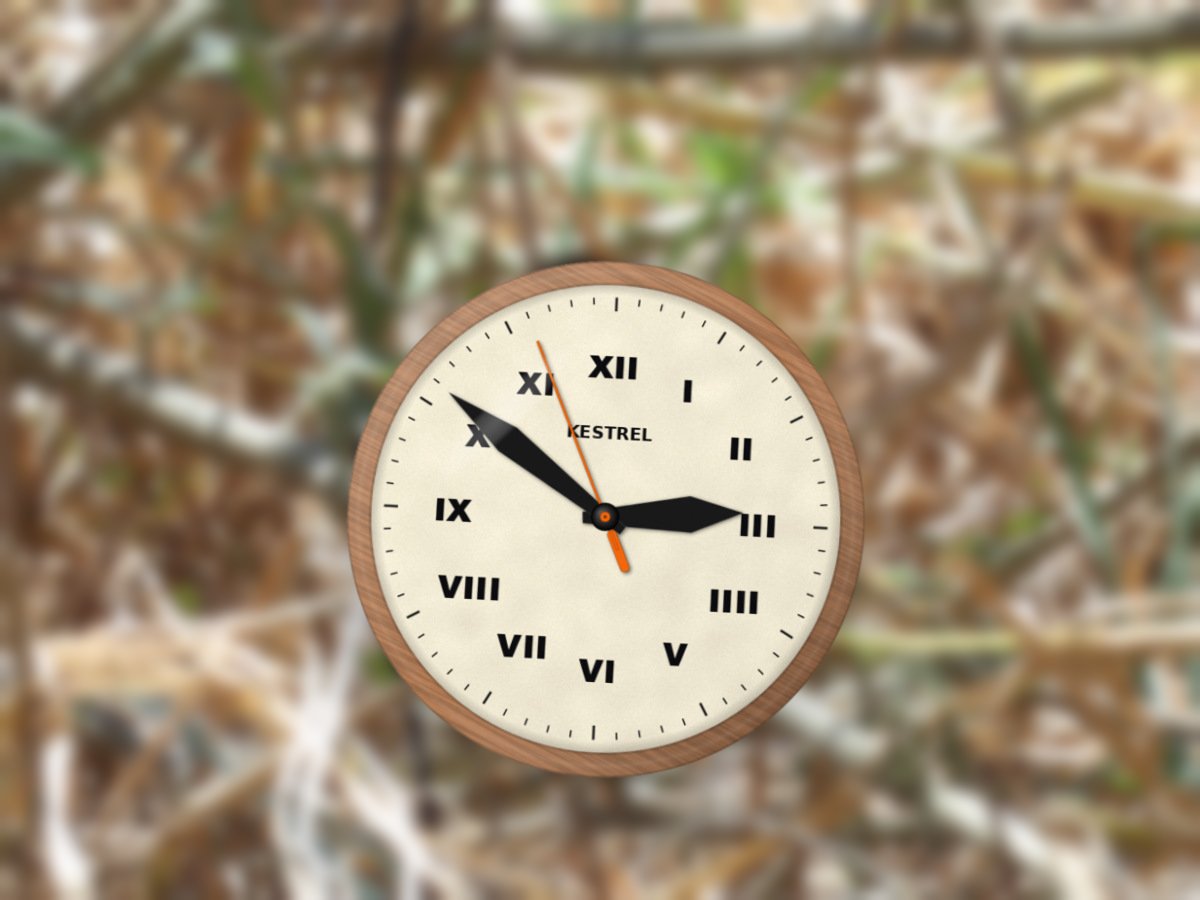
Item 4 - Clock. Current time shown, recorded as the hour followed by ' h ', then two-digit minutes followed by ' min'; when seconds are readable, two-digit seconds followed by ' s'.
2 h 50 min 56 s
